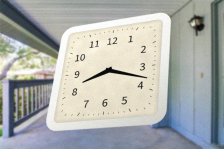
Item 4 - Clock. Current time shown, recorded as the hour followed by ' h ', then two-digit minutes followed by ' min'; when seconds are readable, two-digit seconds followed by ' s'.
8 h 18 min
